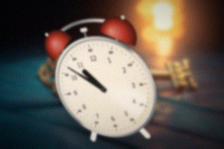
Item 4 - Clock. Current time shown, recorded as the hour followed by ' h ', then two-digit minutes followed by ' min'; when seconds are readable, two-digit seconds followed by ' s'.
10 h 52 min
